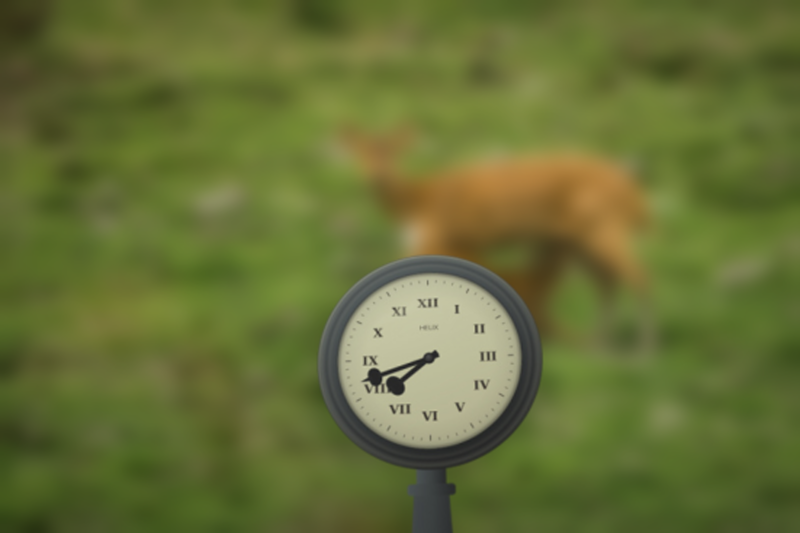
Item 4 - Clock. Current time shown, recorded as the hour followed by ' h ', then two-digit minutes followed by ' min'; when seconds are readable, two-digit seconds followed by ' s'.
7 h 42 min
